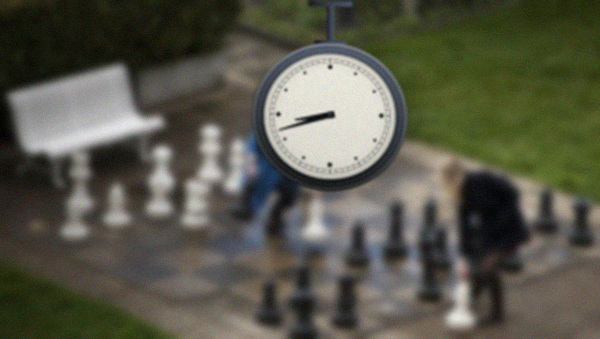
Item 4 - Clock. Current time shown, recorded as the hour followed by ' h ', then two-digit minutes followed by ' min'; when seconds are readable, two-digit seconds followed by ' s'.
8 h 42 min
